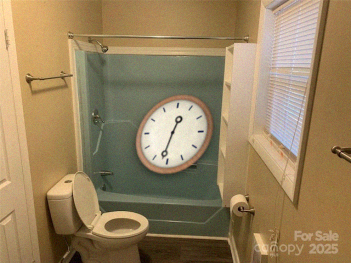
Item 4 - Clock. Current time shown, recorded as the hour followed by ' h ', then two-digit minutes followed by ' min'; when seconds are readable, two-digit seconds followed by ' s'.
12 h 32 min
